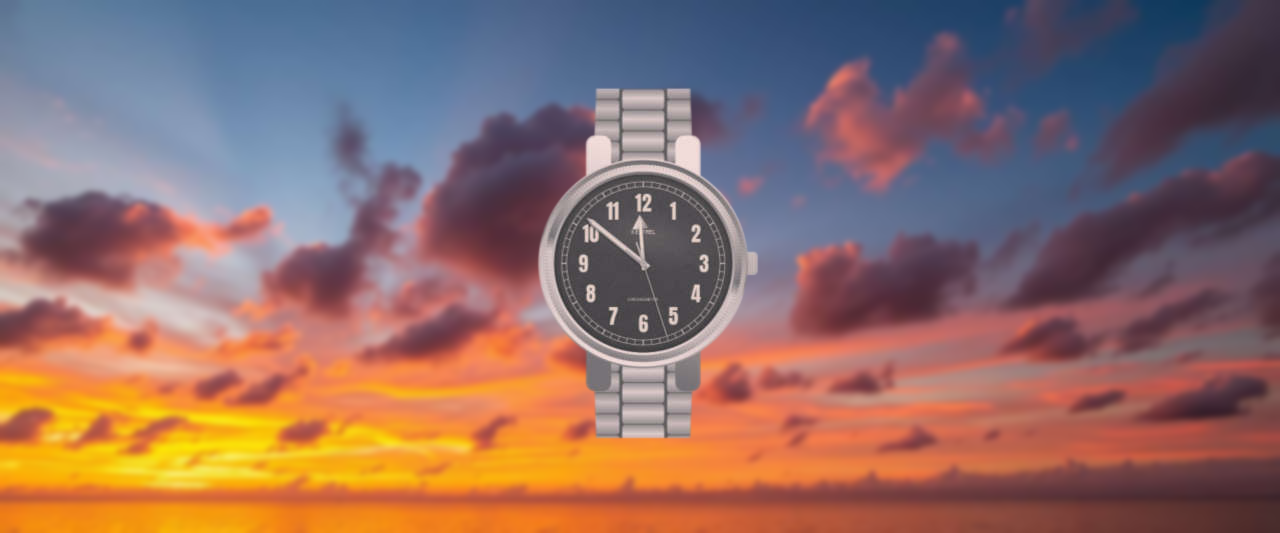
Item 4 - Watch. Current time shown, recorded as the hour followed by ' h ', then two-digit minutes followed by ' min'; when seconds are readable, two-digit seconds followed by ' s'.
11 h 51 min 27 s
